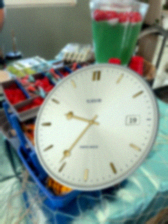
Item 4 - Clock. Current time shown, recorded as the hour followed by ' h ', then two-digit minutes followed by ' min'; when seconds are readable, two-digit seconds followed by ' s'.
9 h 36 min
